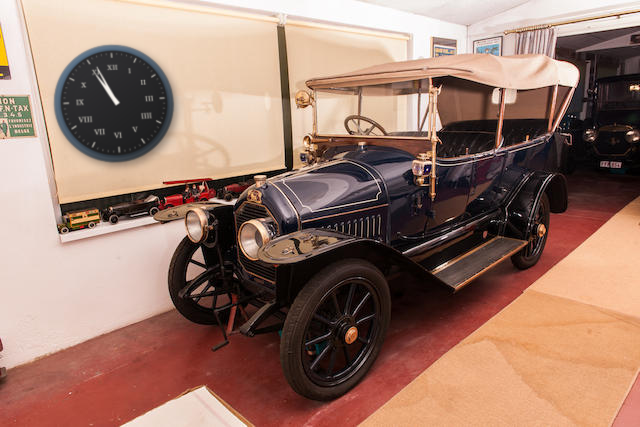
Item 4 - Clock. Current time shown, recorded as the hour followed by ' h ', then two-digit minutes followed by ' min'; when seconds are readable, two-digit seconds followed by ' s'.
10 h 56 min
